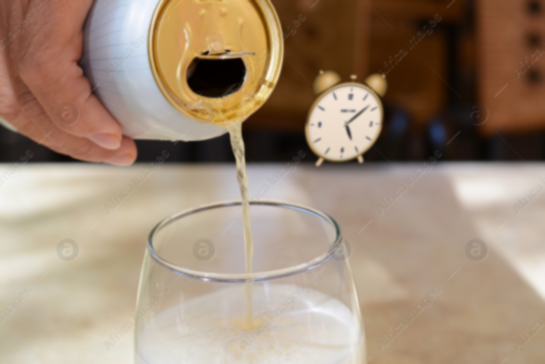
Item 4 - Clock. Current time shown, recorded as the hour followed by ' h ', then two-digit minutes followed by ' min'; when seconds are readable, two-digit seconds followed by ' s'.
5 h 08 min
